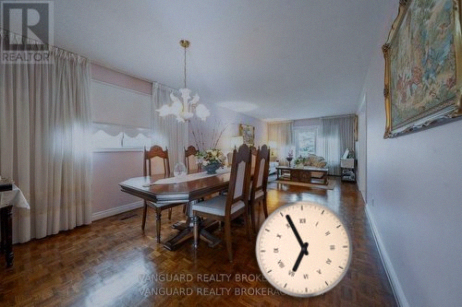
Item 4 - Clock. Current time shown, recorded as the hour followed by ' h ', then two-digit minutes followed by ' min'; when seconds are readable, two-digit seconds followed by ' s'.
6 h 56 min
